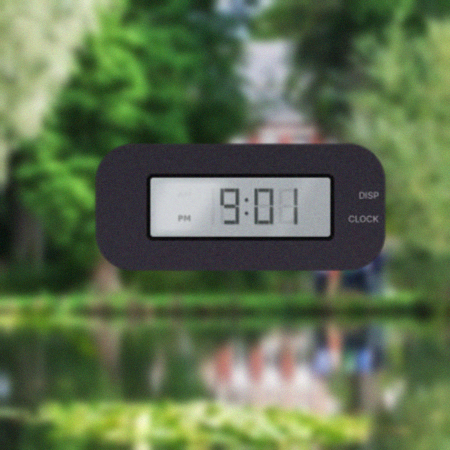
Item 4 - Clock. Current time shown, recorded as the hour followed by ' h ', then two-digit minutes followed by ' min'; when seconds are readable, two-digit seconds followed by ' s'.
9 h 01 min
